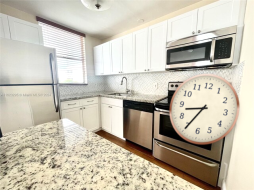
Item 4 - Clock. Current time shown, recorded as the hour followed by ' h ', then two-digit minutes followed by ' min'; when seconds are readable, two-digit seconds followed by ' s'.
8 h 35 min
